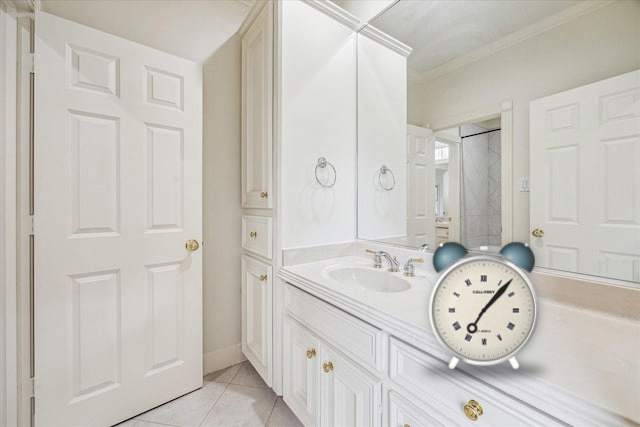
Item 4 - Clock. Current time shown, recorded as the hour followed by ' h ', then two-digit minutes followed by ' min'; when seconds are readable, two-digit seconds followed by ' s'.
7 h 07 min
